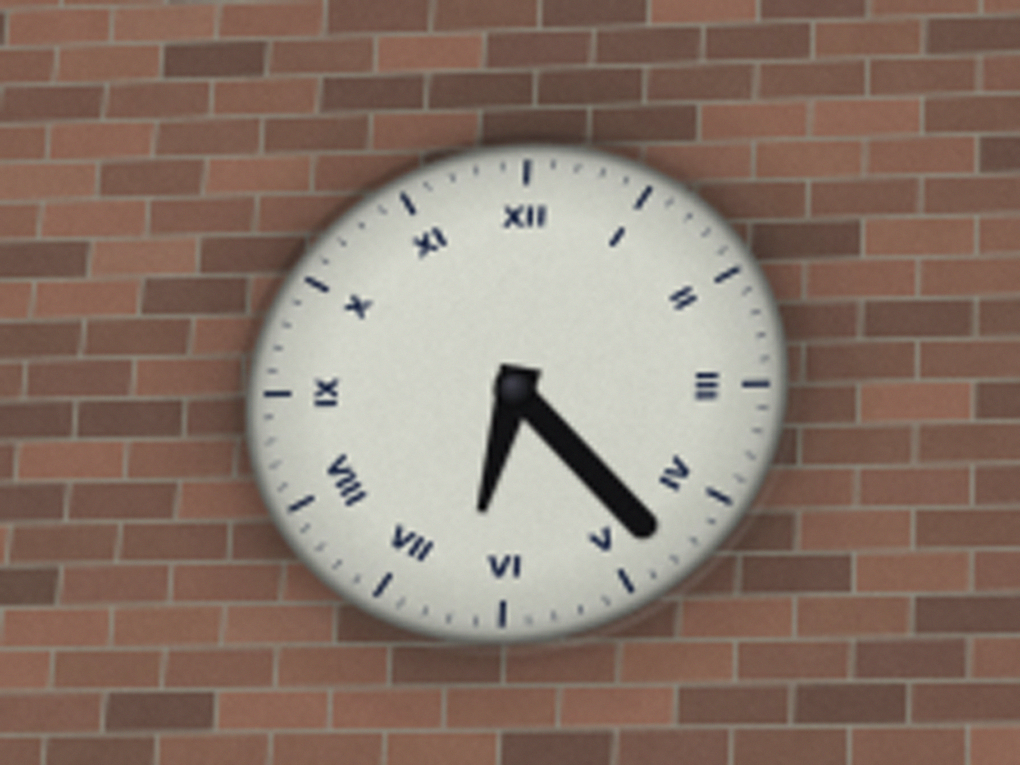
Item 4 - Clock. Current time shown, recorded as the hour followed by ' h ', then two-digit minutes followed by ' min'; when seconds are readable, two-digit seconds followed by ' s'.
6 h 23 min
